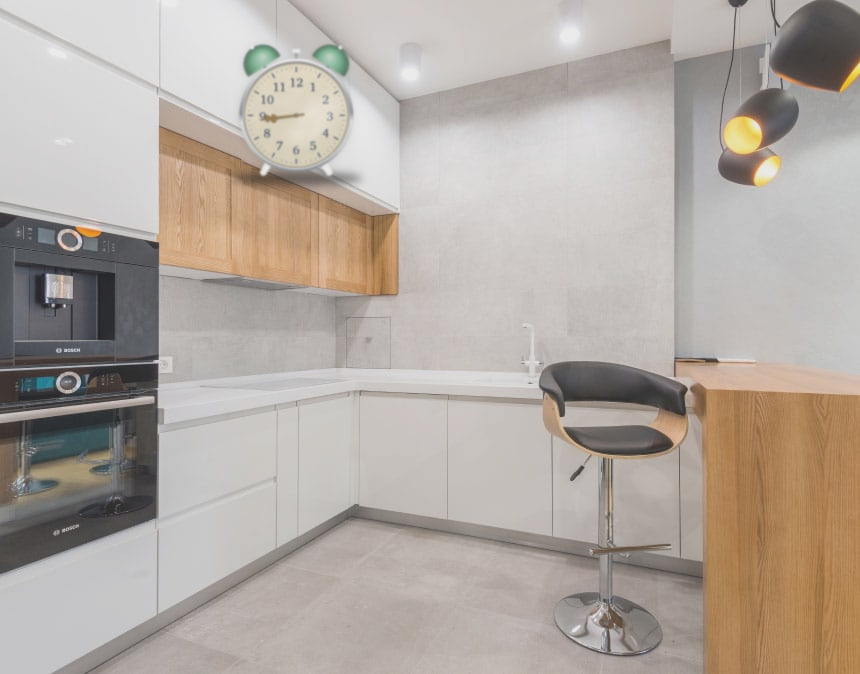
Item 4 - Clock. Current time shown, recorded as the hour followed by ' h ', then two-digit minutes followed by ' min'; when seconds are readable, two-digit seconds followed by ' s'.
8 h 44 min
